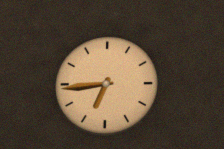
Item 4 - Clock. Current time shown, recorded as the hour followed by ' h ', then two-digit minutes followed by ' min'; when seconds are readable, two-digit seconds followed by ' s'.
6 h 44 min
